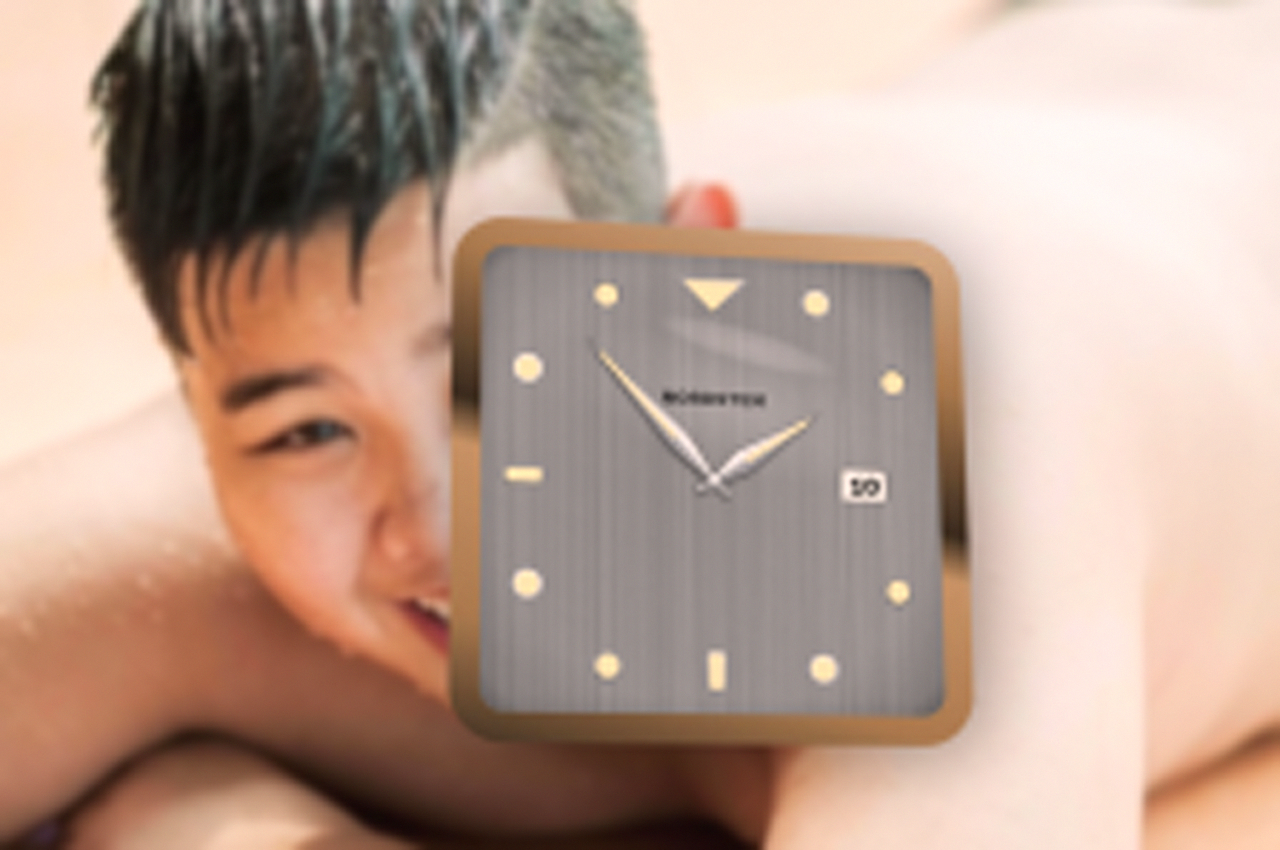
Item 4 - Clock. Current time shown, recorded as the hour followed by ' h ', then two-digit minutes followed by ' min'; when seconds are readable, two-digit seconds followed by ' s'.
1 h 53 min
